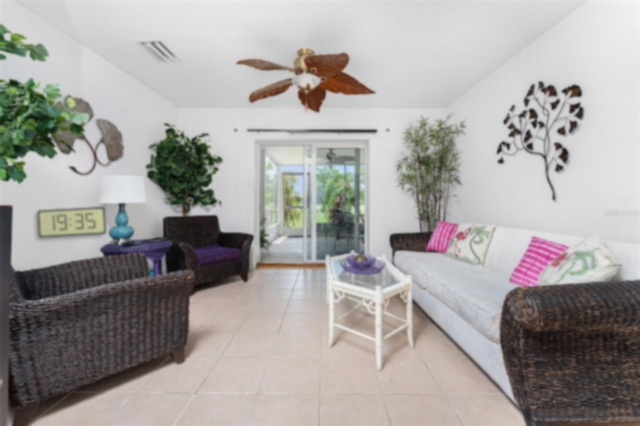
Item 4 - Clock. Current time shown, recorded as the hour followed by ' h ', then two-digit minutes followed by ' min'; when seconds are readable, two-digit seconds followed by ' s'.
19 h 35 min
